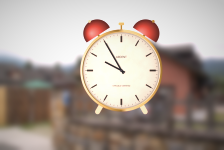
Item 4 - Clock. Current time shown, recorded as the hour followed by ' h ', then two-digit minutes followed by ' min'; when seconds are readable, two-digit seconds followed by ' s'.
9 h 55 min
